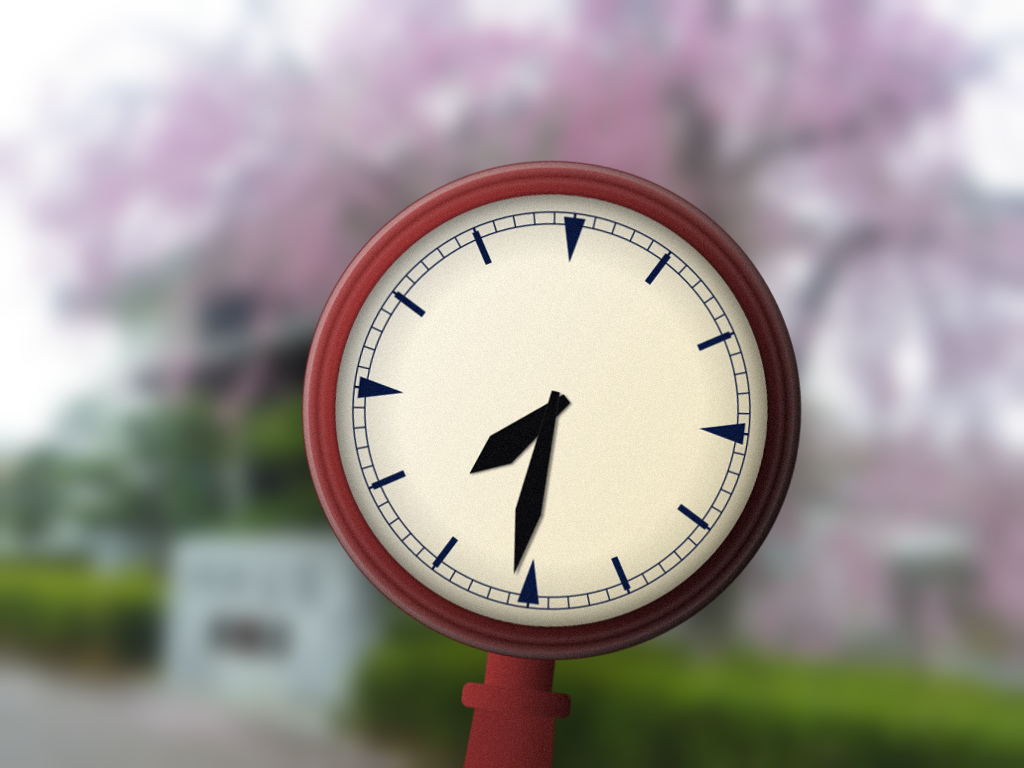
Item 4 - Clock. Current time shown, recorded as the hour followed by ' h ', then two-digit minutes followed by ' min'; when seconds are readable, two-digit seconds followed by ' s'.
7 h 31 min
